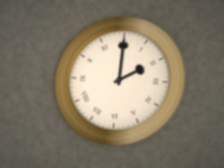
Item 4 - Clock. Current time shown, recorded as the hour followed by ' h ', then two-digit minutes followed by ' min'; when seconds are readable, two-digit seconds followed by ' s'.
2 h 00 min
